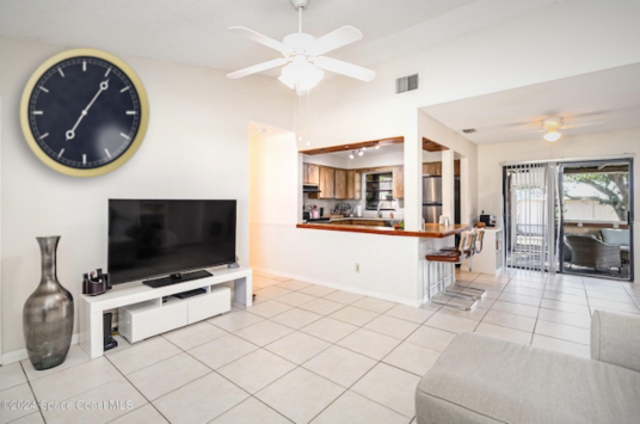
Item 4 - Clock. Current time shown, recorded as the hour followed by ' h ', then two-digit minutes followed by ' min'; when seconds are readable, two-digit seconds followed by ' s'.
7 h 06 min
